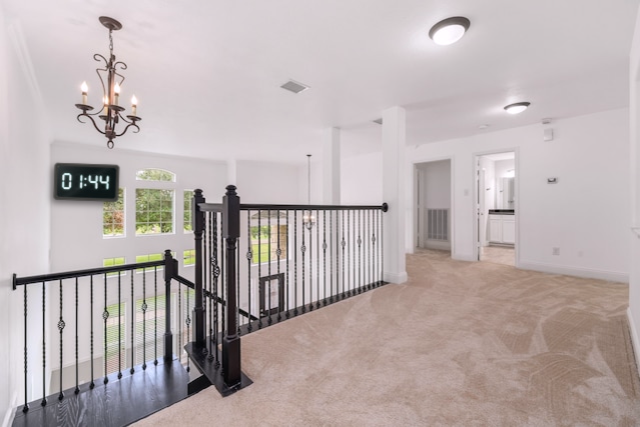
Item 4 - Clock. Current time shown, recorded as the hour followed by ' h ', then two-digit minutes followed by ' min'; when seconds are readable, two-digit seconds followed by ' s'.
1 h 44 min
